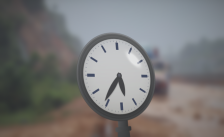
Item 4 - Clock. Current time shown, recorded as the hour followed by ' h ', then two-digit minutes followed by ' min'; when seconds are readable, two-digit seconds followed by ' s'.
5 h 36 min
